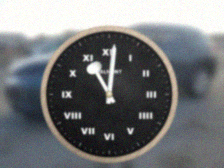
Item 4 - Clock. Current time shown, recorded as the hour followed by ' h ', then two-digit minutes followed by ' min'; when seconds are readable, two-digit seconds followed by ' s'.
11 h 01 min
